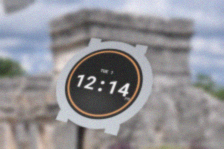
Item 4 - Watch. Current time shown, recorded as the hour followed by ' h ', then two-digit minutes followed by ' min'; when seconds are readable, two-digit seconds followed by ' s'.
12 h 14 min
